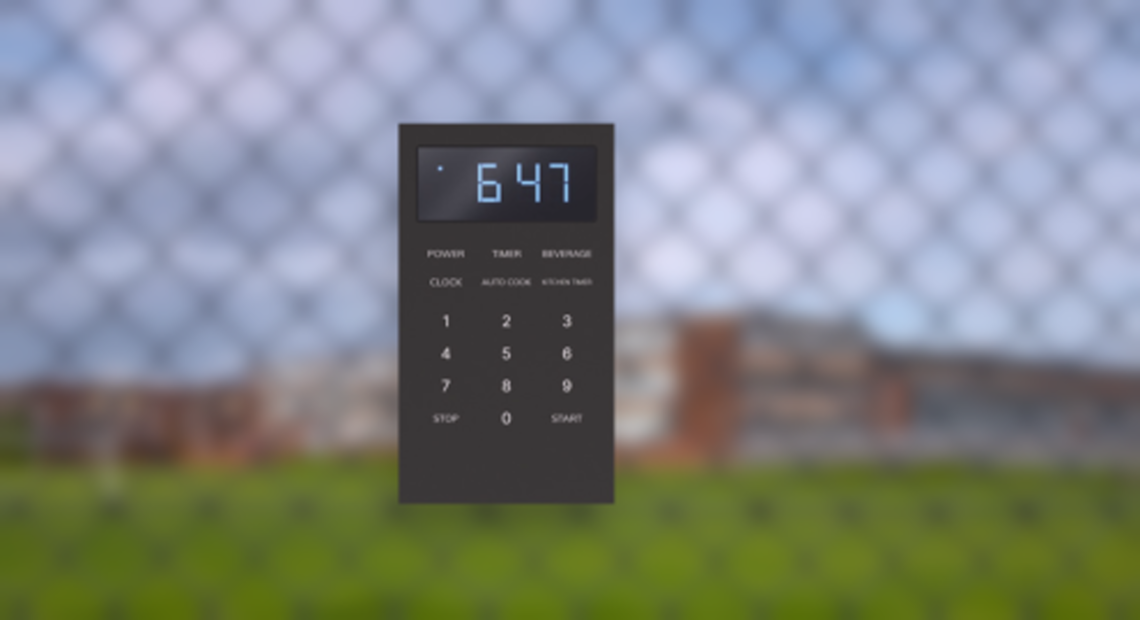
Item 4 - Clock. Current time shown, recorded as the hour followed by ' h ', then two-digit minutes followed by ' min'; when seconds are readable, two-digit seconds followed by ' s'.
6 h 47 min
